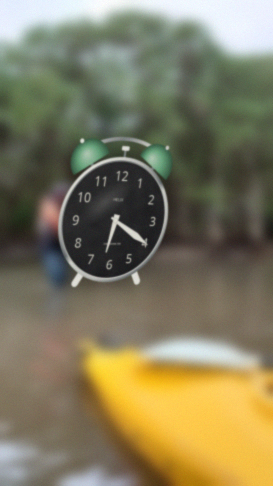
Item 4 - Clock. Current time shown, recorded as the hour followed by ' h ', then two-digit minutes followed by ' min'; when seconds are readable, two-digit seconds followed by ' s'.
6 h 20 min
